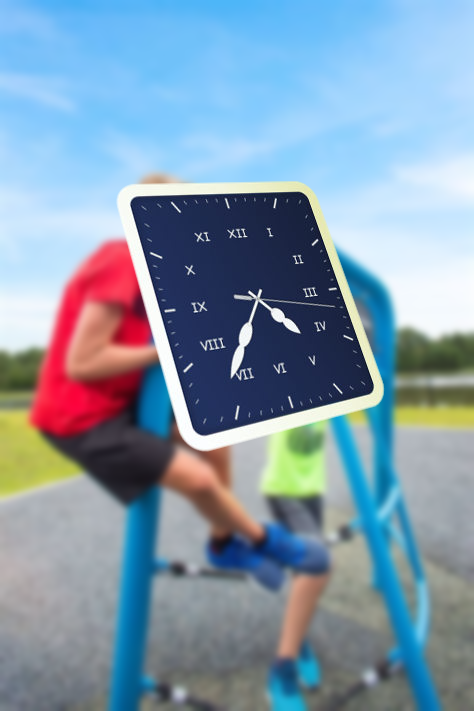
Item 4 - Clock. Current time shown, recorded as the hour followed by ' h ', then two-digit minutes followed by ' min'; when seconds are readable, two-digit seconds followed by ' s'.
4 h 36 min 17 s
